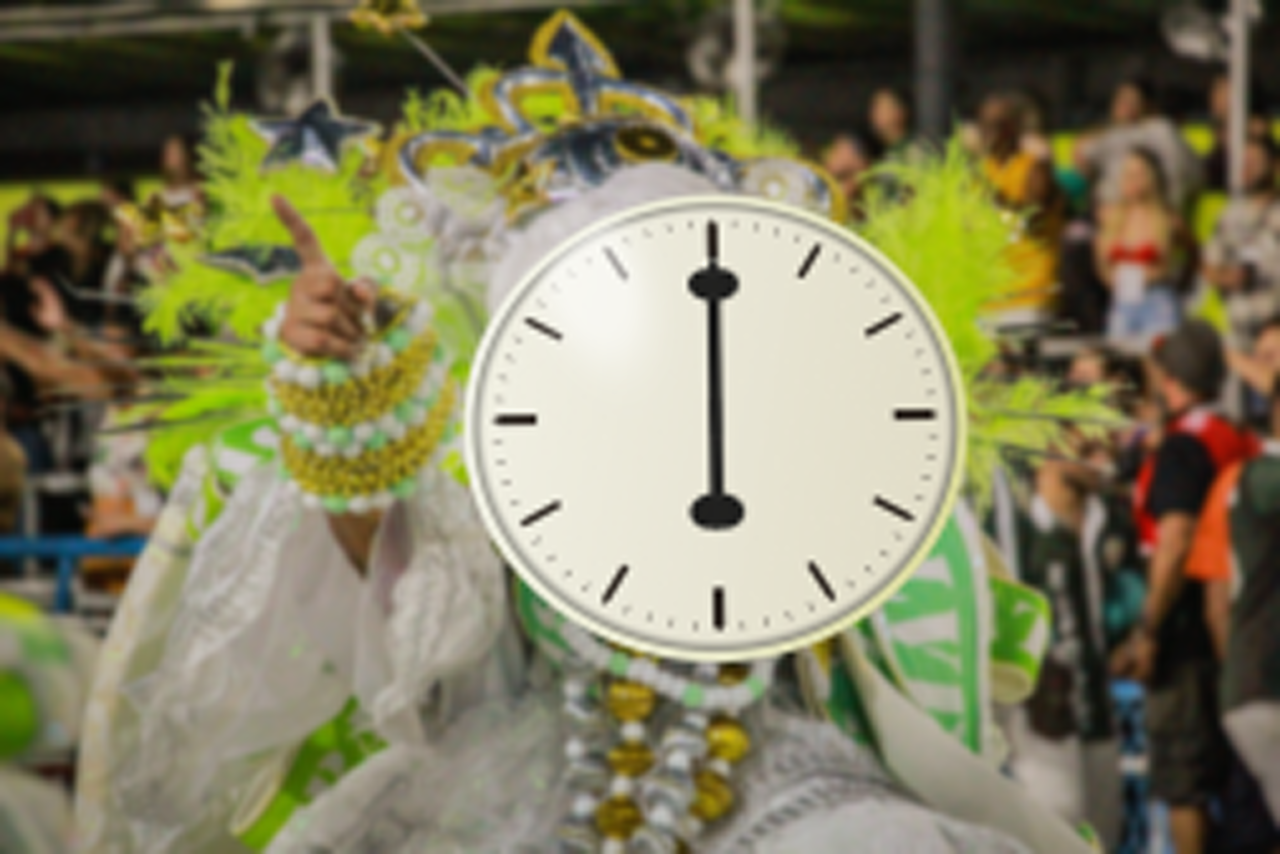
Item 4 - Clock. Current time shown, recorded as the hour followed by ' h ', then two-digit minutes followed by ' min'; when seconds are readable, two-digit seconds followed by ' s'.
6 h 00 min
